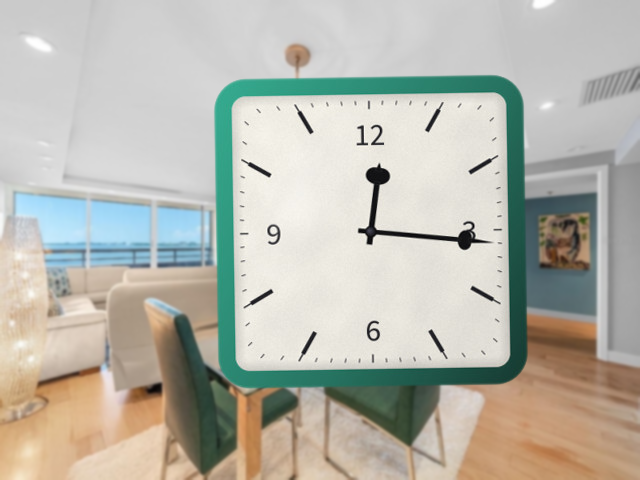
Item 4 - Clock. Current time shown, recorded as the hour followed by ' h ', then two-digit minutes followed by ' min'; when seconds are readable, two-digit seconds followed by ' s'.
12 h 16 min
